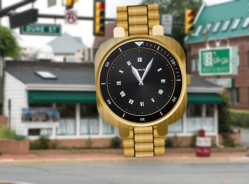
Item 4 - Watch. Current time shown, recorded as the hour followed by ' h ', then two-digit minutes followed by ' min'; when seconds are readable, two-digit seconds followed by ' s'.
11 h 05 min
